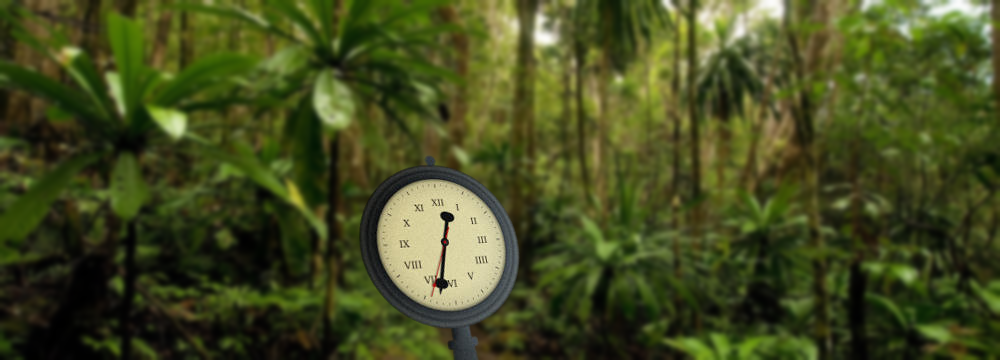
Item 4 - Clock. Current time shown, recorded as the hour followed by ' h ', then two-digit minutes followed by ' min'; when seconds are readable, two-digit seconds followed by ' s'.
12 h 32 min 34 s
